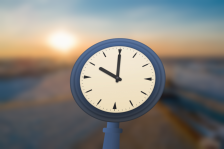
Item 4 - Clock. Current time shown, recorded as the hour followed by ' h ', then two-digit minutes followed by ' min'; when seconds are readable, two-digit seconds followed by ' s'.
10 h 00 min
